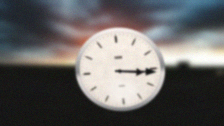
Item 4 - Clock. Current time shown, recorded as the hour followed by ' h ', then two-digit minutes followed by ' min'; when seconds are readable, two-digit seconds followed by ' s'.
3 h 16 min
